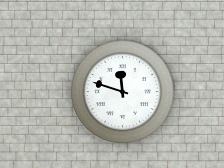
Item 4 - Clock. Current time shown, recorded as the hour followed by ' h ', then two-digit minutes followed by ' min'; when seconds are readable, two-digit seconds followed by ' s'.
11 h 48 min
